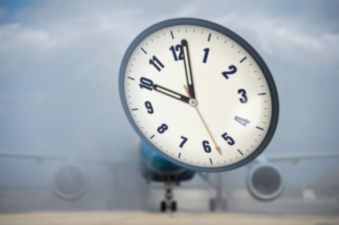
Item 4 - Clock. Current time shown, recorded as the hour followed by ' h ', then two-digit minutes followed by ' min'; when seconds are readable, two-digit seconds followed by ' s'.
10 h 01 min 28 s
